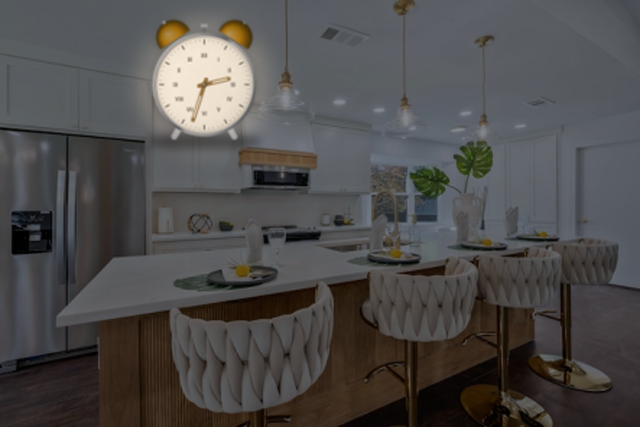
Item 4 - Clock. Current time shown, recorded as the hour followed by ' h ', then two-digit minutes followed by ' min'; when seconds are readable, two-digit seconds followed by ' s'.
2 h 33 min
